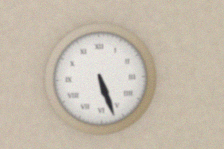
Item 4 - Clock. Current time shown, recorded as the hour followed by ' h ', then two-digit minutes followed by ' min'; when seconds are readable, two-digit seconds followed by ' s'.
5 h 27 min
